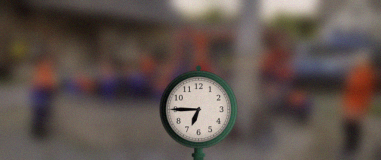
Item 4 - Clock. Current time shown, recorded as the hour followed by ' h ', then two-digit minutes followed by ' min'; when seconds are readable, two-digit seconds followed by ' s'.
6 h 45 min
